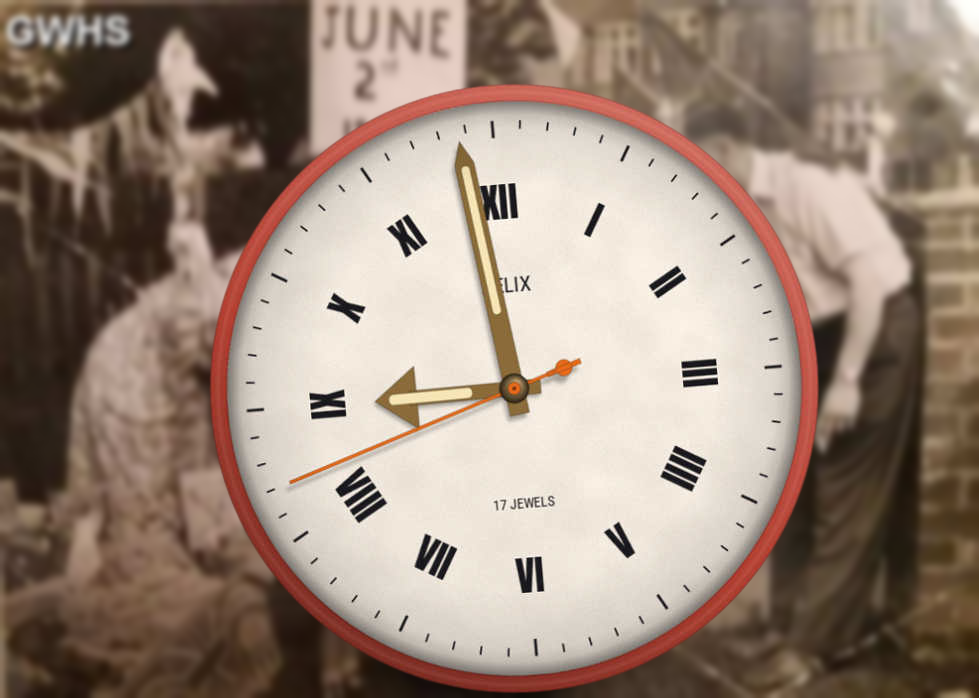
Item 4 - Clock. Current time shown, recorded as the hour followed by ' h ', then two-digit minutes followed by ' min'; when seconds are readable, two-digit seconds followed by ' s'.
8 h 58 min 42 s
